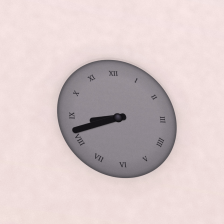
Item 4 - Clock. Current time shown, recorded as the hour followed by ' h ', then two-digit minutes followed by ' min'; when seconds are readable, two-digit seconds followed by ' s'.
8 h 42 min
